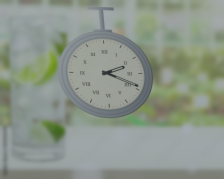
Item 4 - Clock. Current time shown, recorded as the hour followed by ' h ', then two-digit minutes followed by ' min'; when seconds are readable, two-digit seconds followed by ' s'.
2 h 19 min
